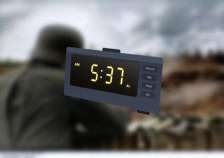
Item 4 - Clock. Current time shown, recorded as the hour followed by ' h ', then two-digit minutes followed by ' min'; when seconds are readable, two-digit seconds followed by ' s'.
5 h 37 min
